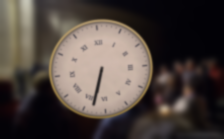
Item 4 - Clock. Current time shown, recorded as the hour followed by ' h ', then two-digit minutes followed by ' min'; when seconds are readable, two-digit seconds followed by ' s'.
6 h 33 min
